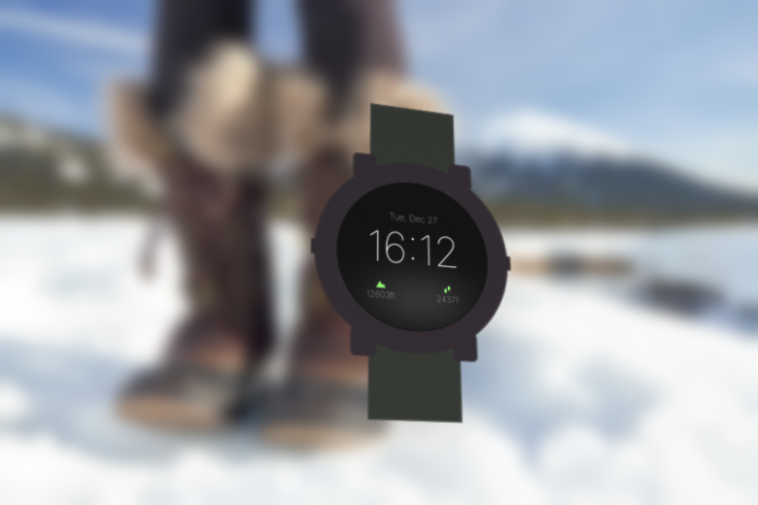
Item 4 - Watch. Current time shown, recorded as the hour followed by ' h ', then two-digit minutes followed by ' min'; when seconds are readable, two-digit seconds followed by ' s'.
16 h 12 min
